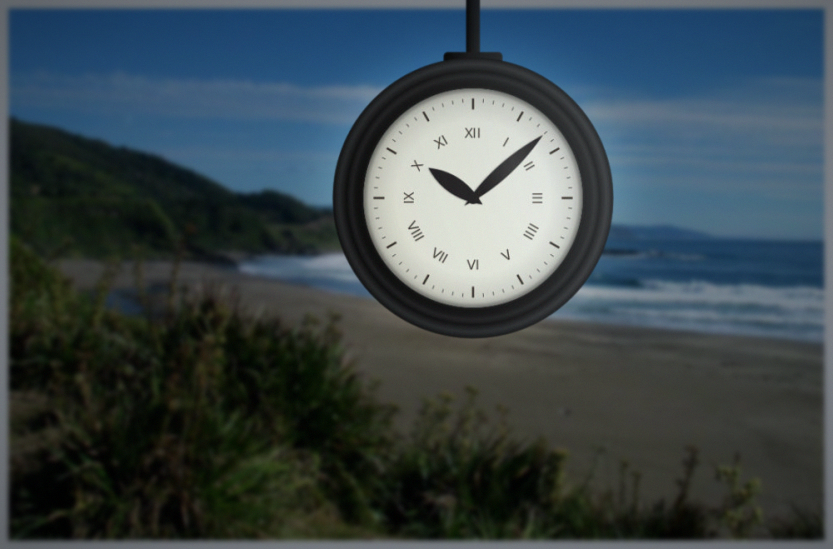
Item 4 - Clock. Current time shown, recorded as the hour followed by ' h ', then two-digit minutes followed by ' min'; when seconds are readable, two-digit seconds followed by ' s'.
10 h 08 min
